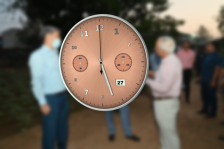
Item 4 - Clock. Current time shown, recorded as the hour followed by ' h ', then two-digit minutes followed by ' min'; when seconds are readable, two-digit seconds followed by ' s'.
5 h 27 min
